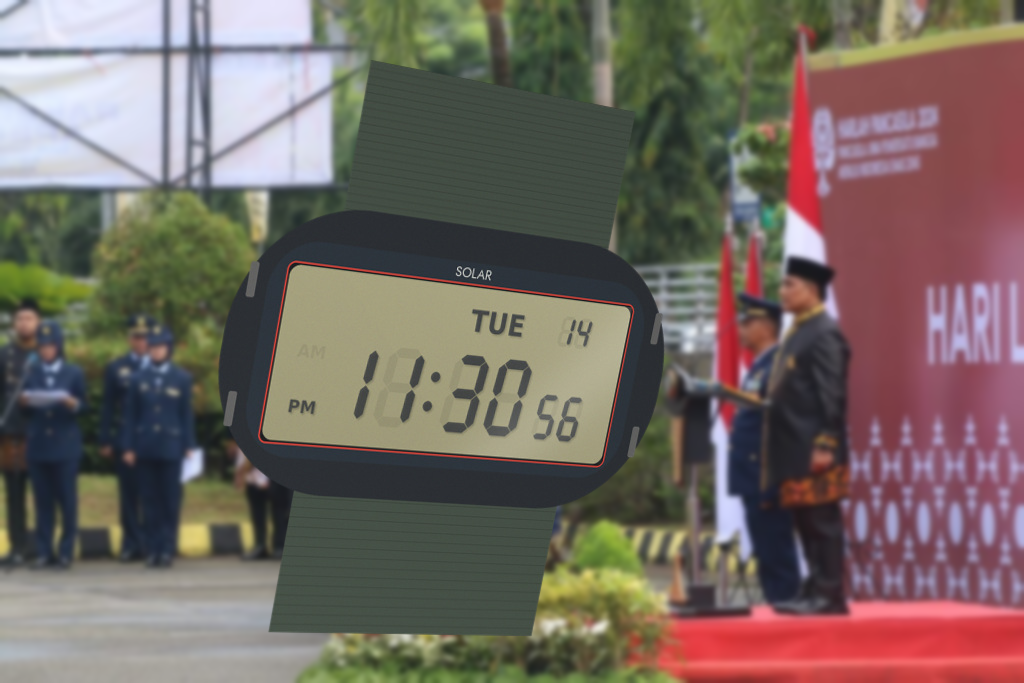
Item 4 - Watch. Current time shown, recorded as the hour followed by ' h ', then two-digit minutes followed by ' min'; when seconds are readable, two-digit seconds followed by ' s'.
11 h 30 min 56 s
